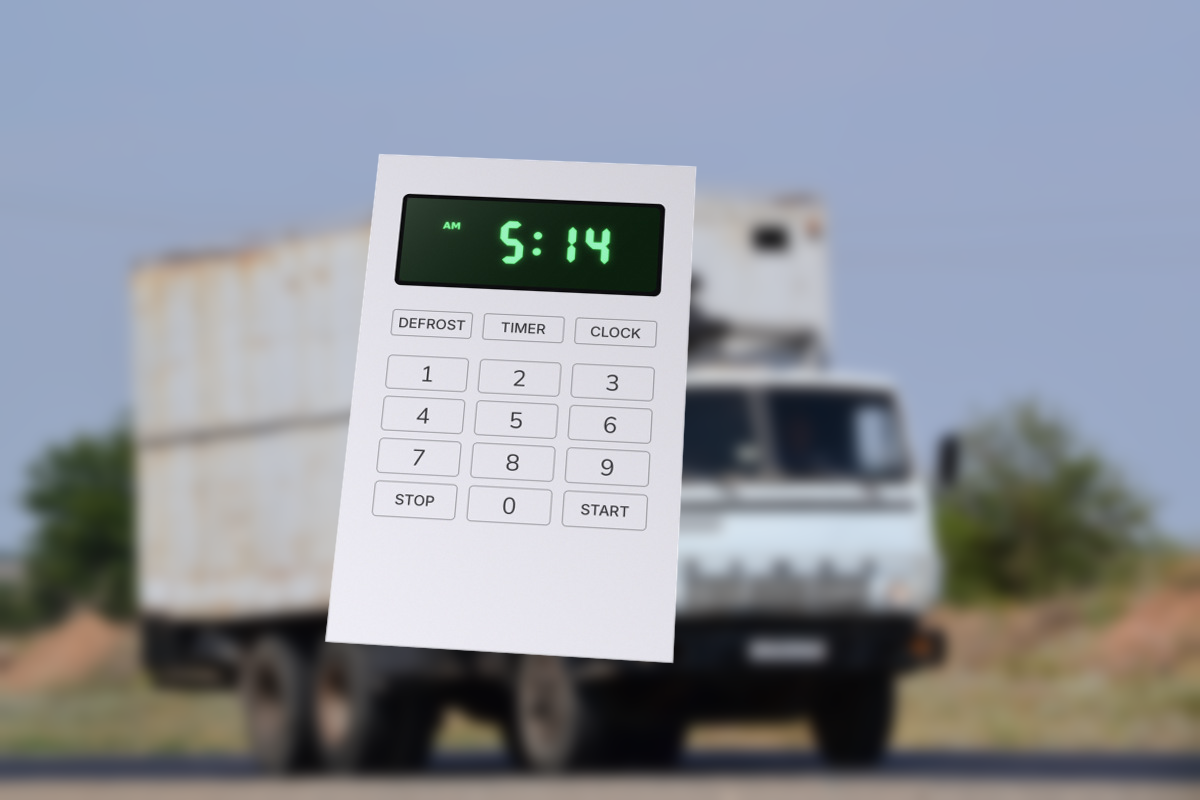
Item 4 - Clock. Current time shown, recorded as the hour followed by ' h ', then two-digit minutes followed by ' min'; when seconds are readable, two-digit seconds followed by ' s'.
5 h 14 min
